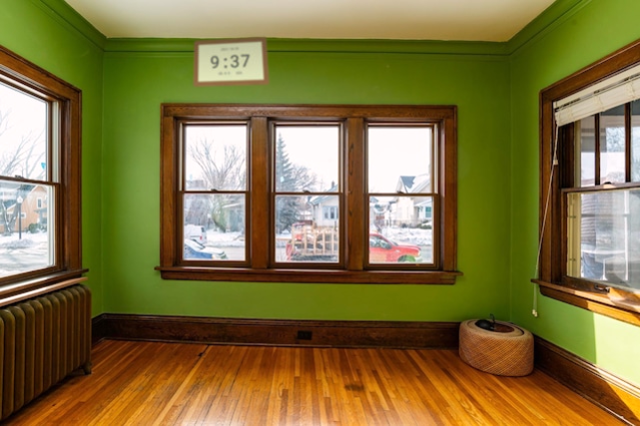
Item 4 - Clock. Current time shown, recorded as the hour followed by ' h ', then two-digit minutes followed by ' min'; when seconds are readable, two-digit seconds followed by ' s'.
9 h 37 min
